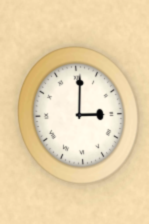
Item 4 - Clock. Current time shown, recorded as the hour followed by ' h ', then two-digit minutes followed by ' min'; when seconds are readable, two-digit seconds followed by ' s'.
3 h 01 min
